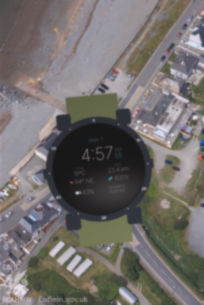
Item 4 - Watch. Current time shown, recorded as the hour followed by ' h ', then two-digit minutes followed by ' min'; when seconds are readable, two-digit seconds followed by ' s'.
4 h 57 min
